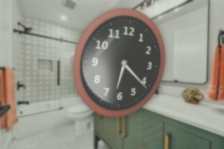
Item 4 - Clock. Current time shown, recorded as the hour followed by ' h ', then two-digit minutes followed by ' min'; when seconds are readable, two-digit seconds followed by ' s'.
6 h 21 min
